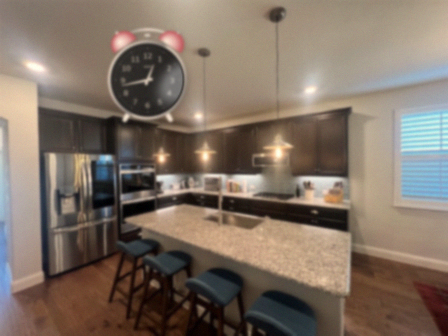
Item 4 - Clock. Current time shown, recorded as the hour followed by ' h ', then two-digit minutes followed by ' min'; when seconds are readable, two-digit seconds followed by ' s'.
12 h 43 min
